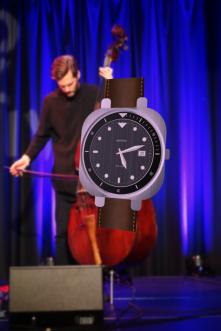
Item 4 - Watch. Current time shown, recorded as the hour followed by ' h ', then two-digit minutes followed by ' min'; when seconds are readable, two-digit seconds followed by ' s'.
5 h 12 min
